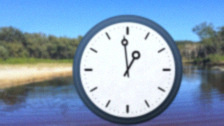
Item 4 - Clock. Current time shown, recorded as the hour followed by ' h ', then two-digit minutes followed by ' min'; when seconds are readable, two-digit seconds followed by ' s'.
12 h 59 min
